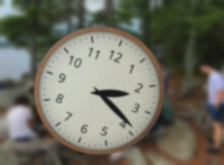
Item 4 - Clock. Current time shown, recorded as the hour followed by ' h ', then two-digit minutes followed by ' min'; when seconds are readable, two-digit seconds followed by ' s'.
2 h 19 min
